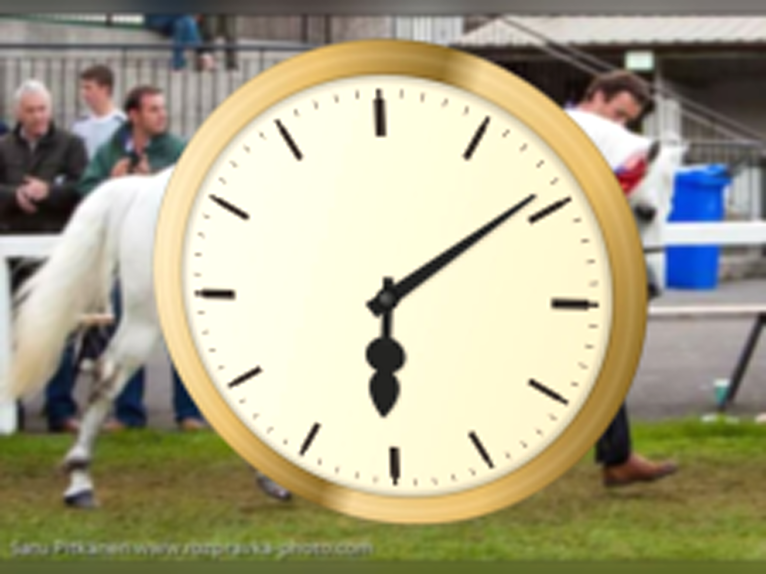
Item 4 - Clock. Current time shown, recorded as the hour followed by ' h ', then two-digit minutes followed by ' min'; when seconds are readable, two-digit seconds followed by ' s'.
6 h 09 min
